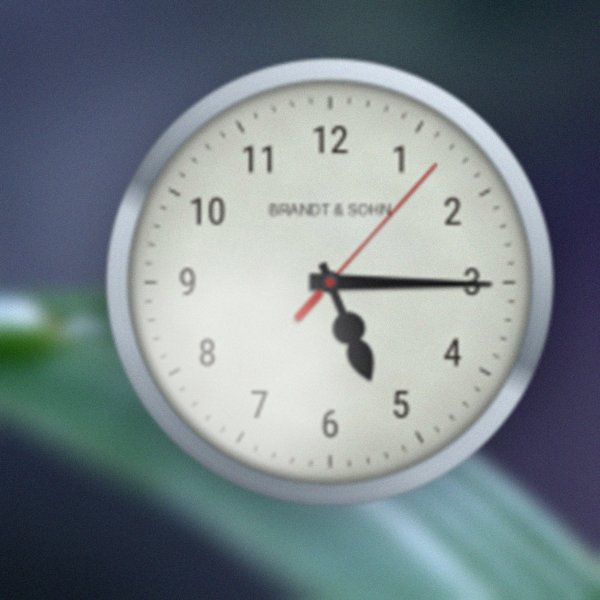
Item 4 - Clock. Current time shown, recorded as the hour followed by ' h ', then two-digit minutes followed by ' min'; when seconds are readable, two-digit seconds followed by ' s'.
5 h 15 min 07 s
